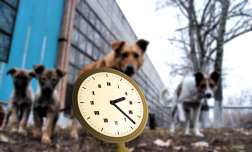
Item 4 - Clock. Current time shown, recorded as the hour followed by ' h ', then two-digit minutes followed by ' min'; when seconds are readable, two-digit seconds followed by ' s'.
2 h 23 min
